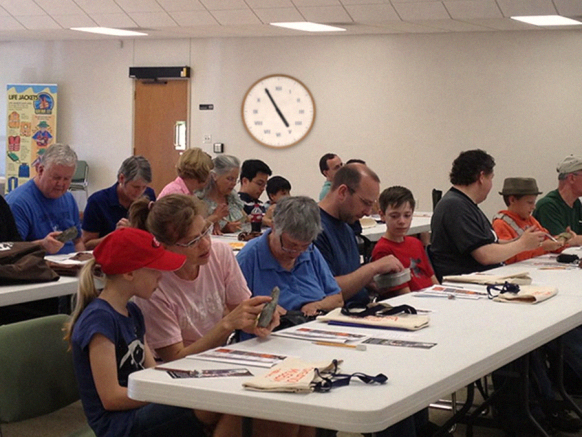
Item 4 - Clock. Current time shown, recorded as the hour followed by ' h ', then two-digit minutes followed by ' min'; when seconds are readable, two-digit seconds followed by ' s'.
4 h 55 min
